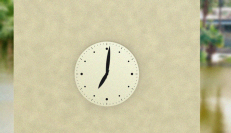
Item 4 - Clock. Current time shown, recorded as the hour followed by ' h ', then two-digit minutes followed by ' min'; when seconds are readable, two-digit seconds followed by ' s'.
7 h 01 min
